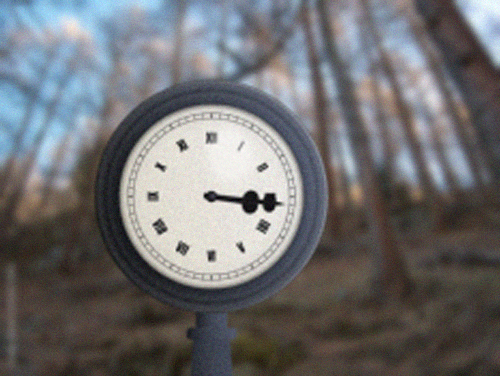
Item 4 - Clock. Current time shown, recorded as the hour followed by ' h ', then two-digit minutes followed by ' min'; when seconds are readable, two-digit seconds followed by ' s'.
3 h 16 min
